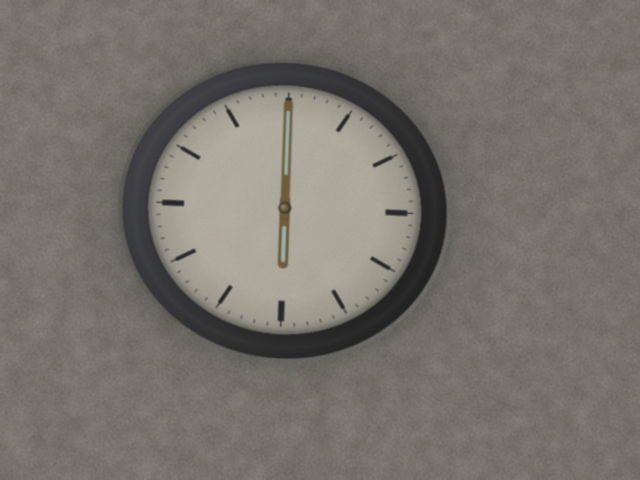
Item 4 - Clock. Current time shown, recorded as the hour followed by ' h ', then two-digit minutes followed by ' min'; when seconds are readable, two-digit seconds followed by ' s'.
6 h 00 min
